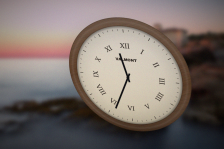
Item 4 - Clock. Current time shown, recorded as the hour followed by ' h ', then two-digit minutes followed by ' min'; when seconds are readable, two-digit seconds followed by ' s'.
11 h 34 min
